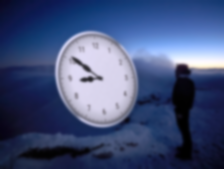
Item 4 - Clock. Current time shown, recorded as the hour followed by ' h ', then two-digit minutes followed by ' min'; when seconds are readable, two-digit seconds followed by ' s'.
8 h 51 min
